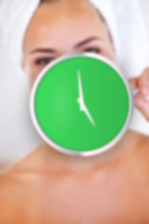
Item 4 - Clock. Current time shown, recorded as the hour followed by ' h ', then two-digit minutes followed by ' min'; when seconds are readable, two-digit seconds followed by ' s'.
4 h 59 min
